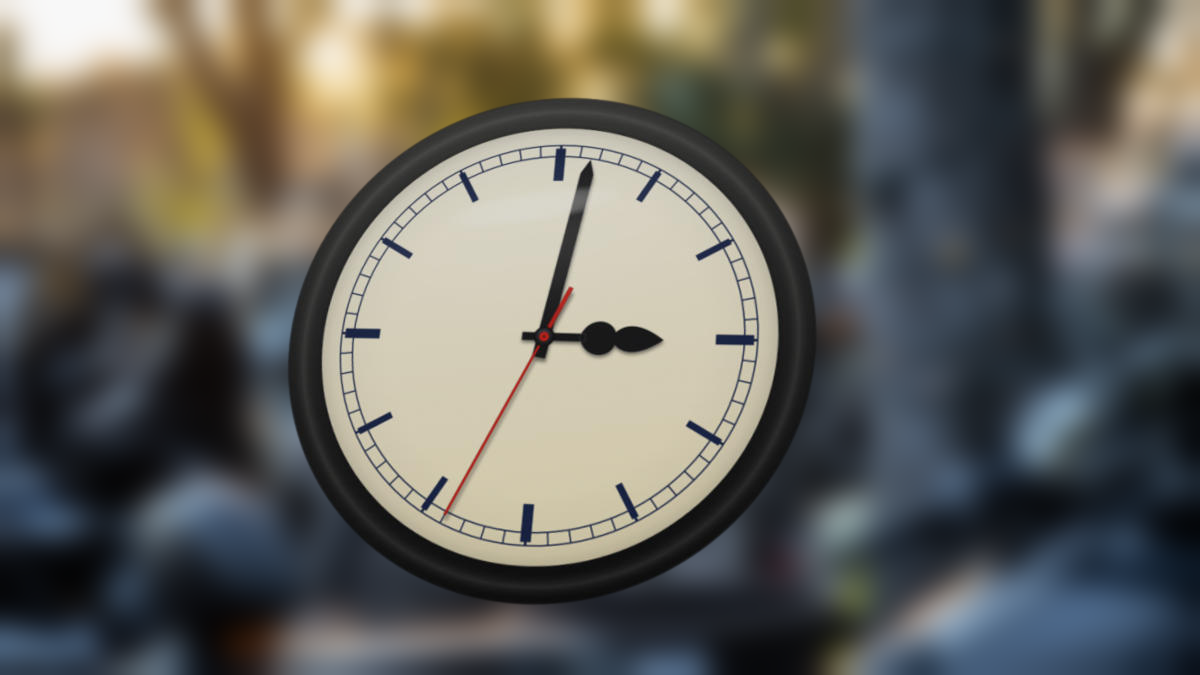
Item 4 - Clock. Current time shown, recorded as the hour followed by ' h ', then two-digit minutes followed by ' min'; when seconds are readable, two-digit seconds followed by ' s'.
3 h 01 min 34 s
